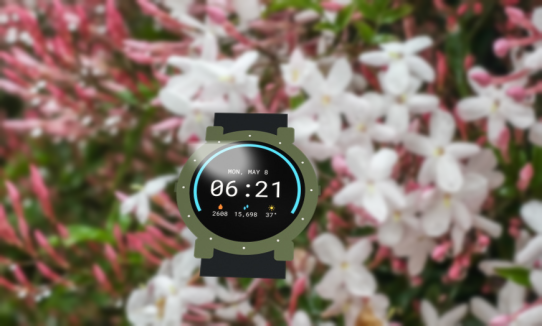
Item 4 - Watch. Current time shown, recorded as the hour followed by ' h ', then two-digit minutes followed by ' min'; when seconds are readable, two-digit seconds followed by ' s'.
6 h 21 min
